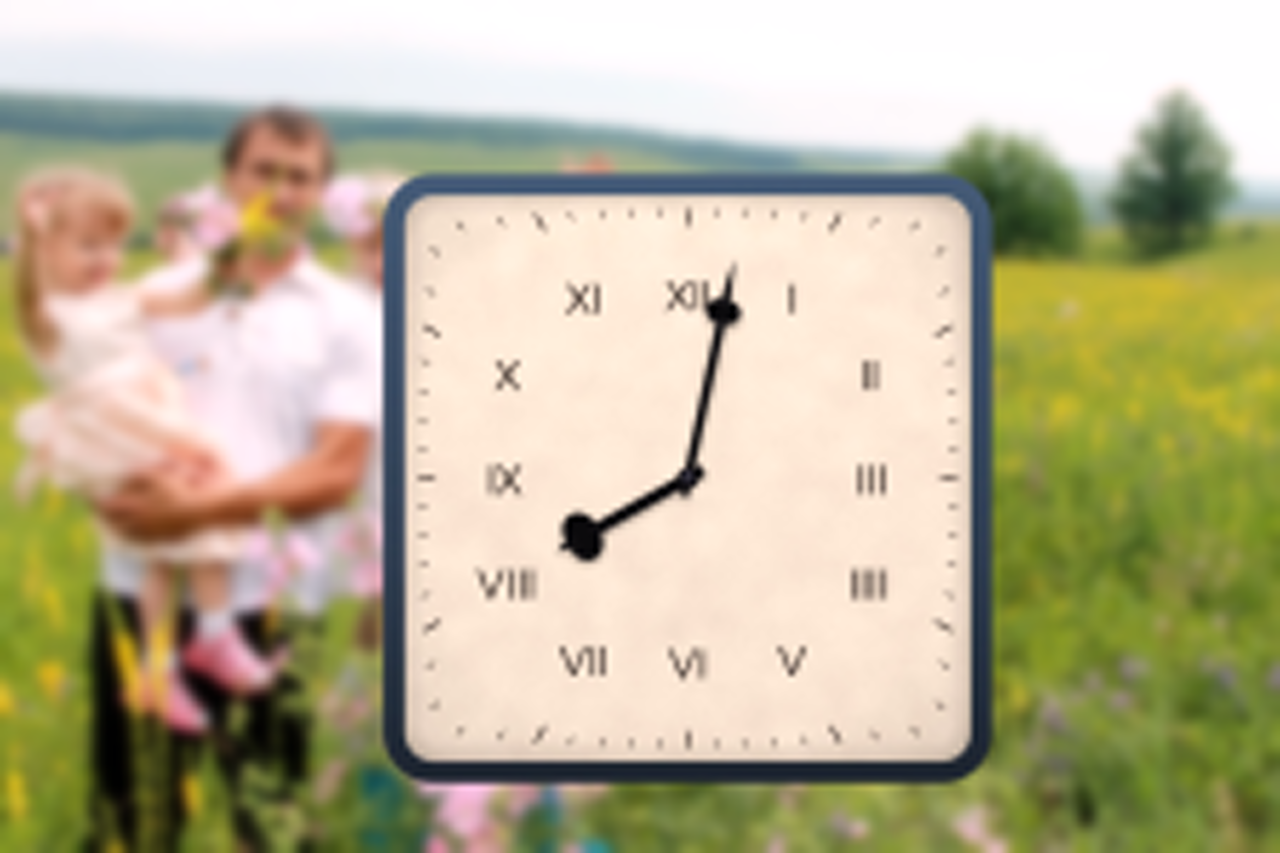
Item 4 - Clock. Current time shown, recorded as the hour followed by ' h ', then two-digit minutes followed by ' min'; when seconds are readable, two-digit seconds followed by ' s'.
8 h 02 min
